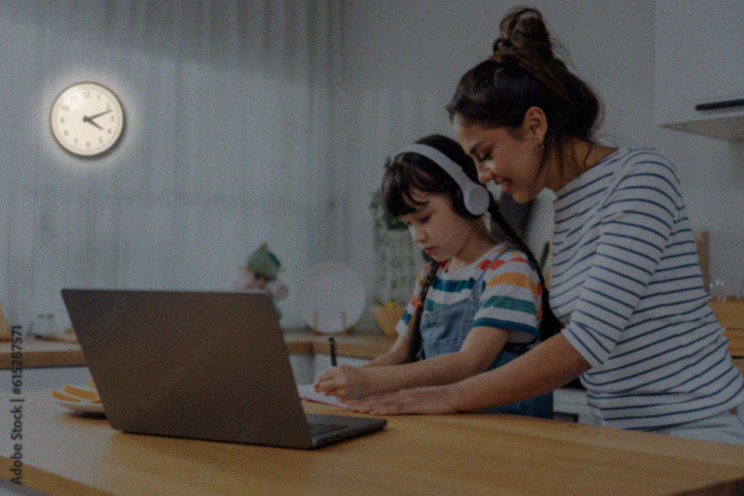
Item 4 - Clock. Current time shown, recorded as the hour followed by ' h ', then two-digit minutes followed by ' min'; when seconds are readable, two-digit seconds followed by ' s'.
4 h 12 min
